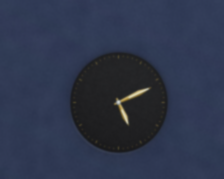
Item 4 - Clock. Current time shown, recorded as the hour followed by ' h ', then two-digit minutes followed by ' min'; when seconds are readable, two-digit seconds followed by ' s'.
5 h 11 min
